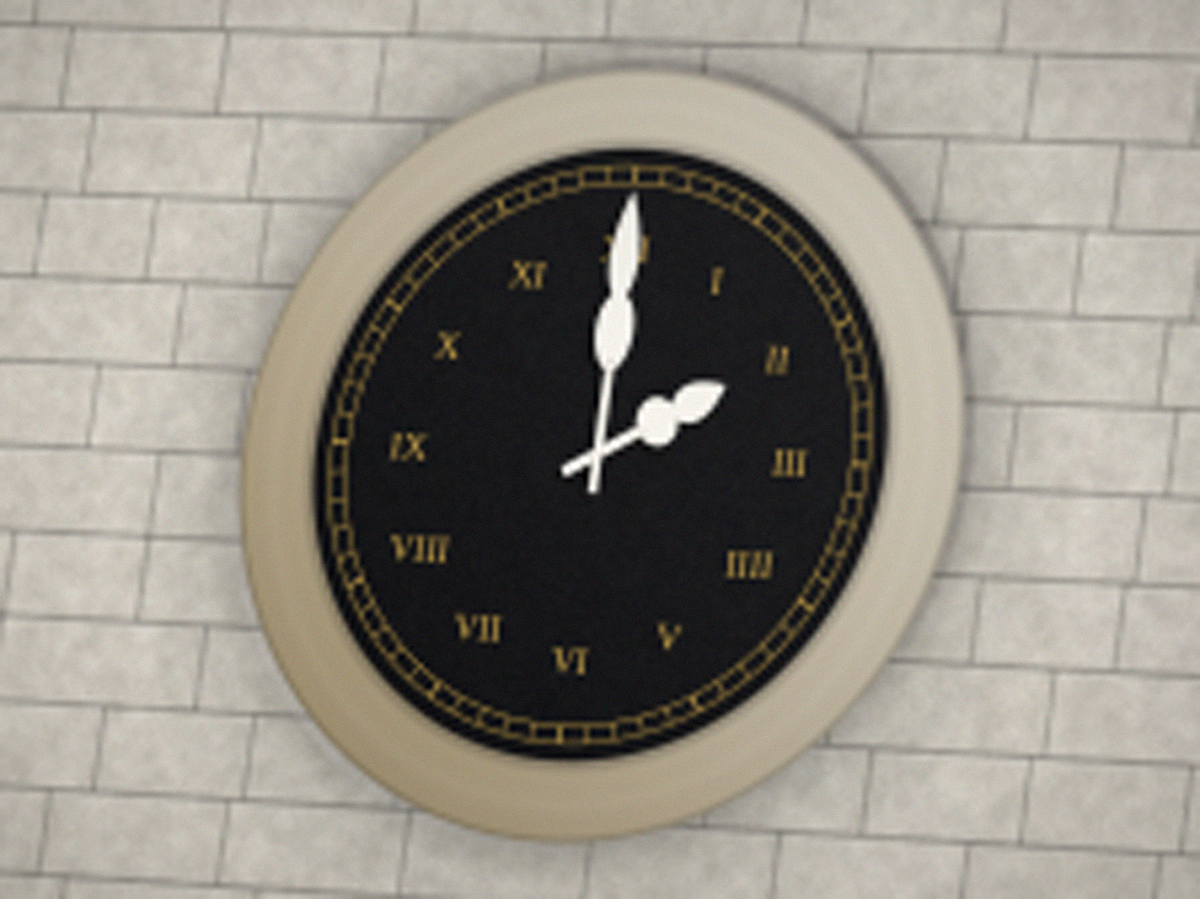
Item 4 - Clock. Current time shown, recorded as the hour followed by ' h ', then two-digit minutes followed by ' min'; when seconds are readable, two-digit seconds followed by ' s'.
2 h 00 min
